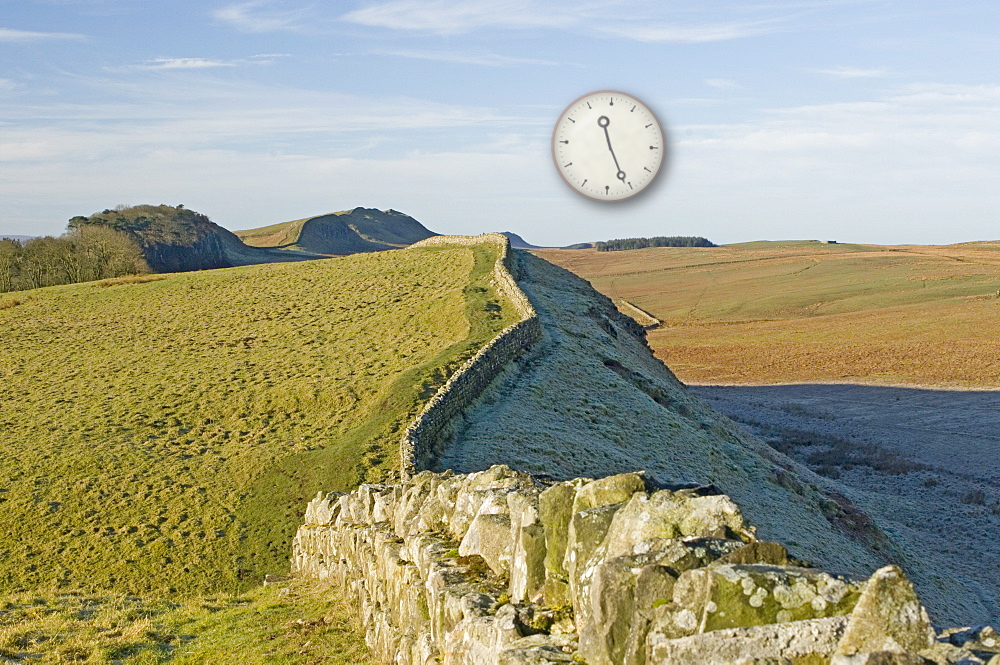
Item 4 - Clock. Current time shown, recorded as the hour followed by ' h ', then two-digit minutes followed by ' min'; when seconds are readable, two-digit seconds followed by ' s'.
11 h 26 min
